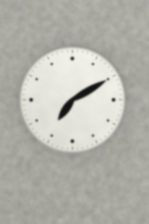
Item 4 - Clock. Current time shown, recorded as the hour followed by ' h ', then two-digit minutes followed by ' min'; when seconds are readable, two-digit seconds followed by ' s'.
7 h 10 min
